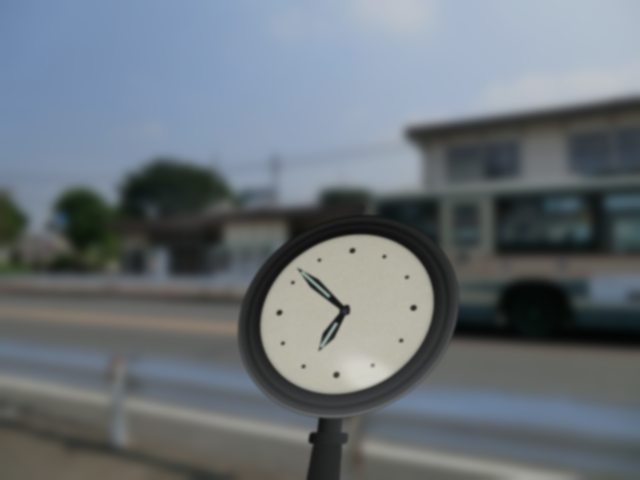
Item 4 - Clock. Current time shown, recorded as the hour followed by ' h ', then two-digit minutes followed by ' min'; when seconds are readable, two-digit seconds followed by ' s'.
6 h 52 min
